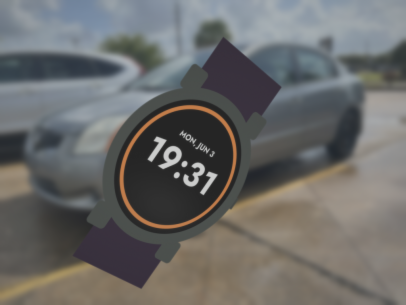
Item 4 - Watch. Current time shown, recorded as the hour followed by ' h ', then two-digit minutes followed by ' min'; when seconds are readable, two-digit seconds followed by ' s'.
19 h 31 min
